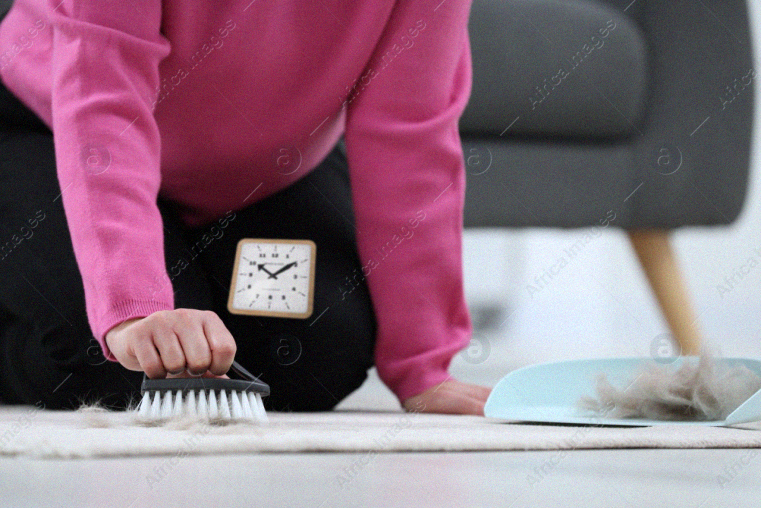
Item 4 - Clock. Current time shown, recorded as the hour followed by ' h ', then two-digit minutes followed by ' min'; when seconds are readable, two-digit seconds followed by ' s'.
10 h 09 min
